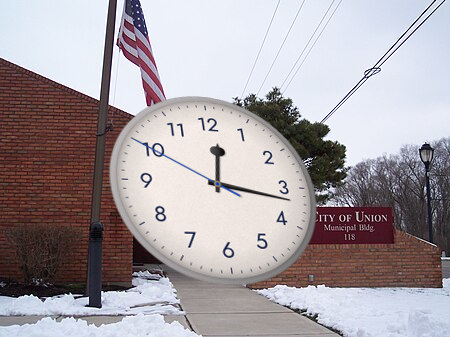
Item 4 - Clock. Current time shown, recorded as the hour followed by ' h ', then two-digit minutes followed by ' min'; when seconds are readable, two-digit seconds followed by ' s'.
12 h 16 min 50 s
